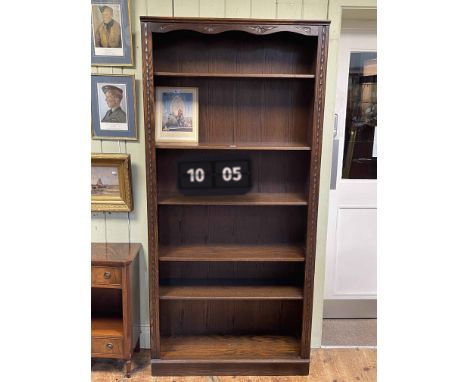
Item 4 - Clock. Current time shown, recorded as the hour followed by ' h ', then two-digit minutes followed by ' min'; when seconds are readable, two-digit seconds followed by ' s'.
10 h 05 min
